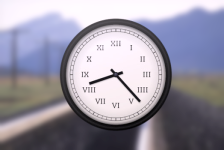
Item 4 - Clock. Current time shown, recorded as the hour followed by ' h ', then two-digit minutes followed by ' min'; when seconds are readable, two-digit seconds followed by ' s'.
8 h 23 min
